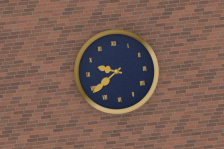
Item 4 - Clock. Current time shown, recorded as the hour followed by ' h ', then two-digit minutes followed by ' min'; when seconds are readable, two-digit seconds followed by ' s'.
9 h 39 min
